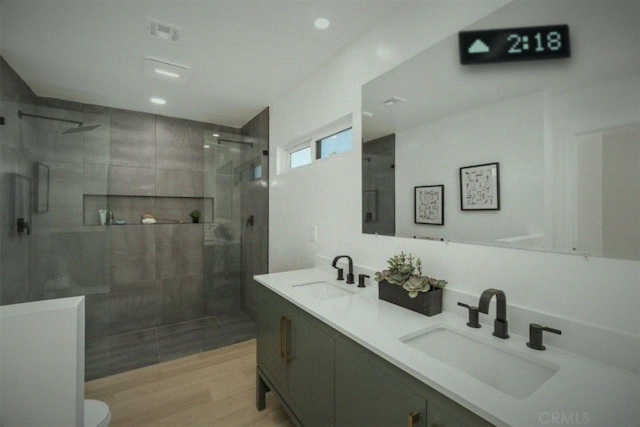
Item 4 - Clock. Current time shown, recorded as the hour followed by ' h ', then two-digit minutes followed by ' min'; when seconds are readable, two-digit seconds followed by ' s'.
2 h 18 min
